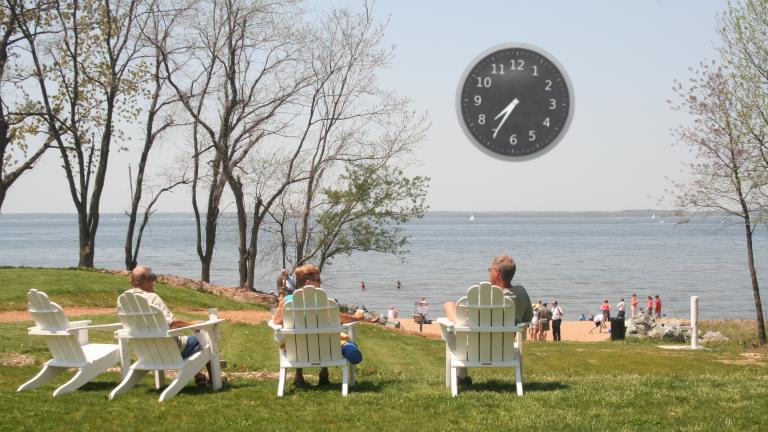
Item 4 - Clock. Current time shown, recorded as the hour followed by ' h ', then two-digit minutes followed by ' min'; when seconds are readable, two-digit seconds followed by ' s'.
7 h 35 min
